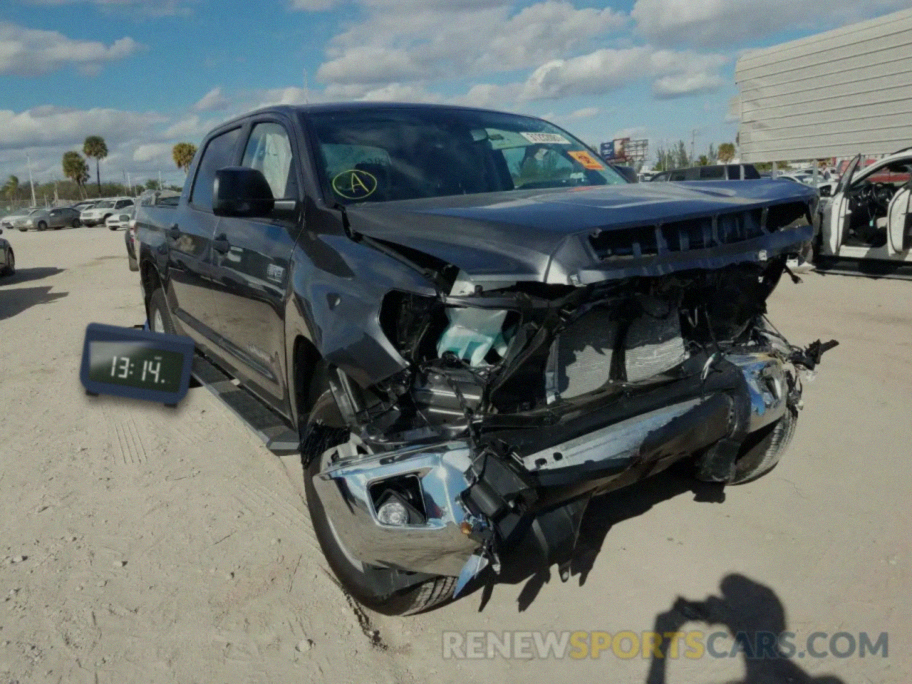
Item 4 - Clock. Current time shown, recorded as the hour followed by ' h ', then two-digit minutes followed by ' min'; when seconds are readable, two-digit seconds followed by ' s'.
13 h 14 min
